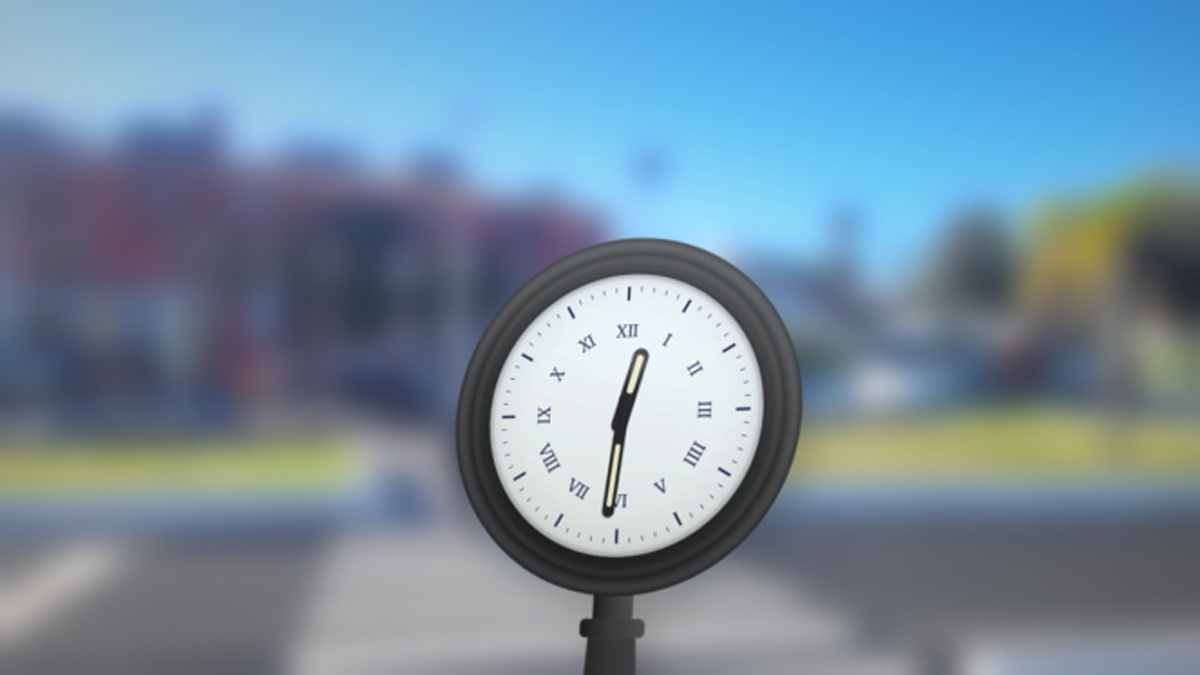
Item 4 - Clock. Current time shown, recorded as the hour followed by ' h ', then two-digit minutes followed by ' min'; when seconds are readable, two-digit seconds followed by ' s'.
12 h 31 min
